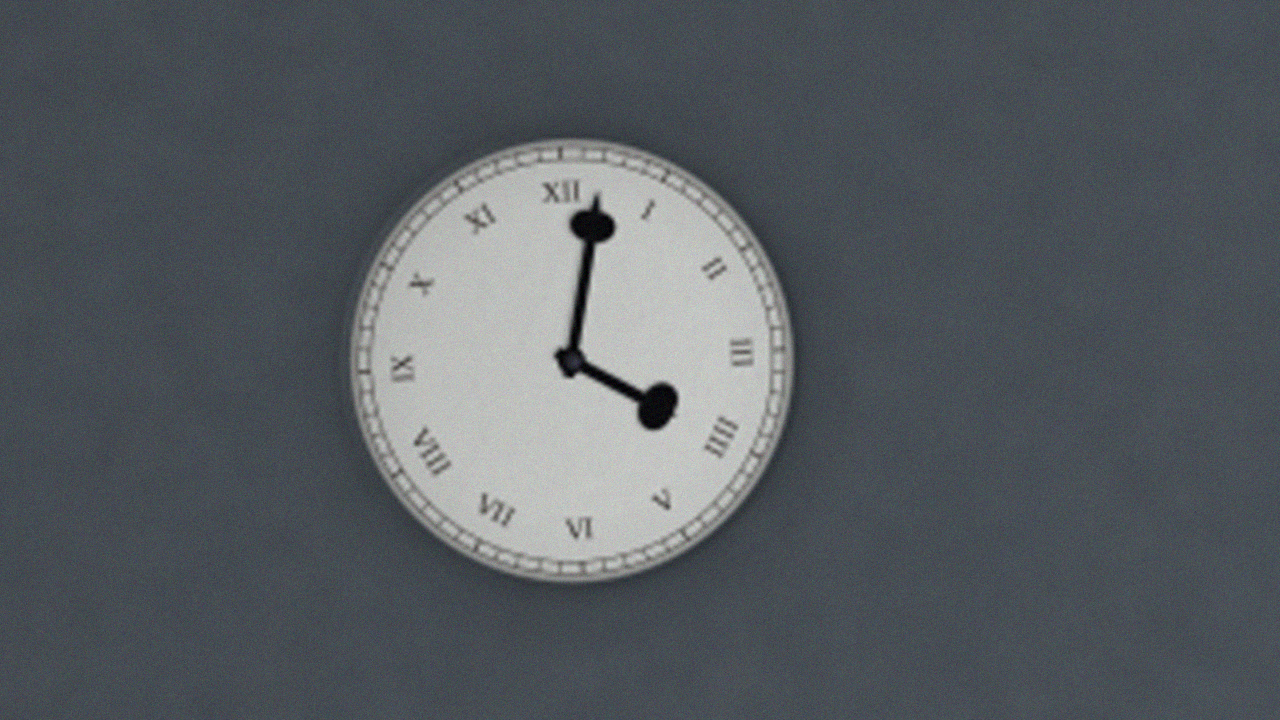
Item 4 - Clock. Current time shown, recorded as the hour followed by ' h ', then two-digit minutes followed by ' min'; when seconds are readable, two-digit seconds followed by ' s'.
4 h 02 min
